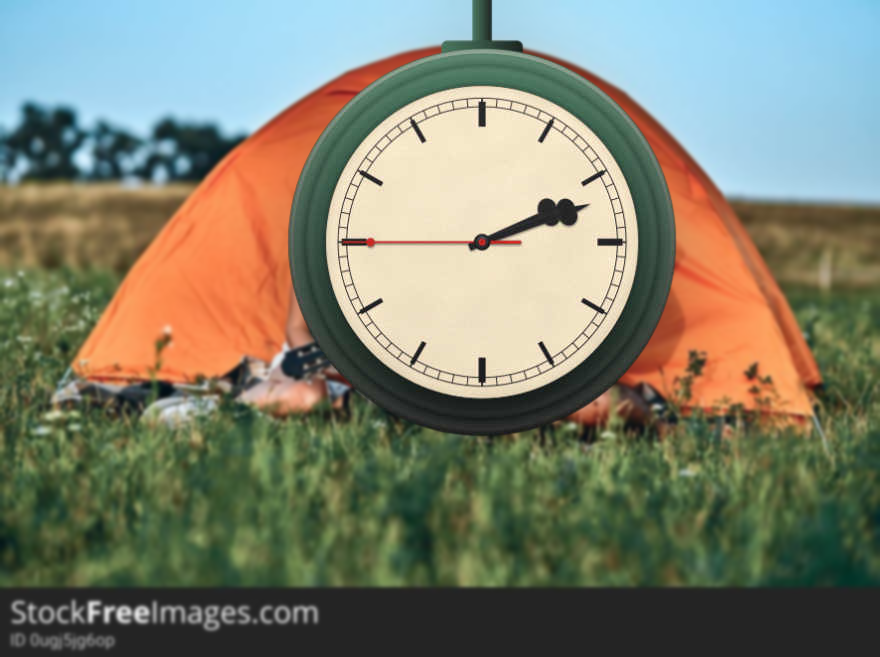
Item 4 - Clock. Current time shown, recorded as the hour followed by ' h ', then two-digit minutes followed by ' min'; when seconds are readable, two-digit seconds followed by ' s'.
2 h 11 min 45 s
